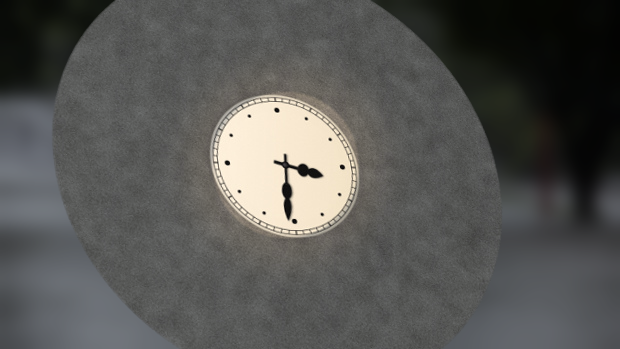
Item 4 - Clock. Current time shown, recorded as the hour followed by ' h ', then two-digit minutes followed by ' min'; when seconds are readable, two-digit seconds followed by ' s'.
3 h 31 min
